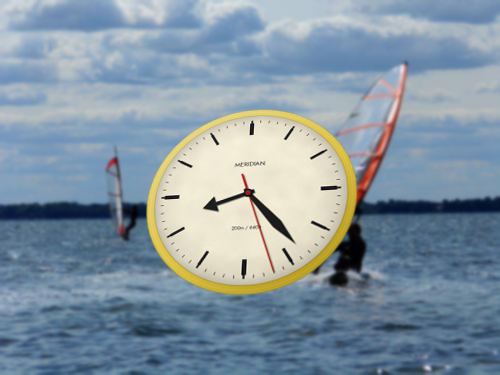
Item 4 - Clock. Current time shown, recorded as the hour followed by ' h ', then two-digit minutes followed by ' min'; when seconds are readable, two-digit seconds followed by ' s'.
8 h 23 min 27 s
